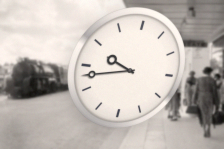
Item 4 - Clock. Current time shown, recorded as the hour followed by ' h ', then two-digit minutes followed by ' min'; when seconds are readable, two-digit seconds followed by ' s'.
9 h 43 min
